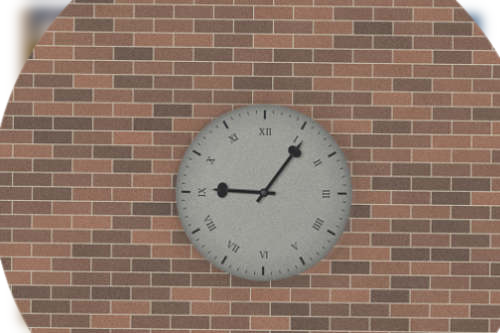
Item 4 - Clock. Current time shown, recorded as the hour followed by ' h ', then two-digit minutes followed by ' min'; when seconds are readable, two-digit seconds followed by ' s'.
9 h 06 min
